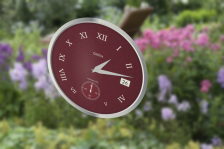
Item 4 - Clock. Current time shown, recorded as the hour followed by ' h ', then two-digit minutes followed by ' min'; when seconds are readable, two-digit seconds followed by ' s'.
1 h 13 min
